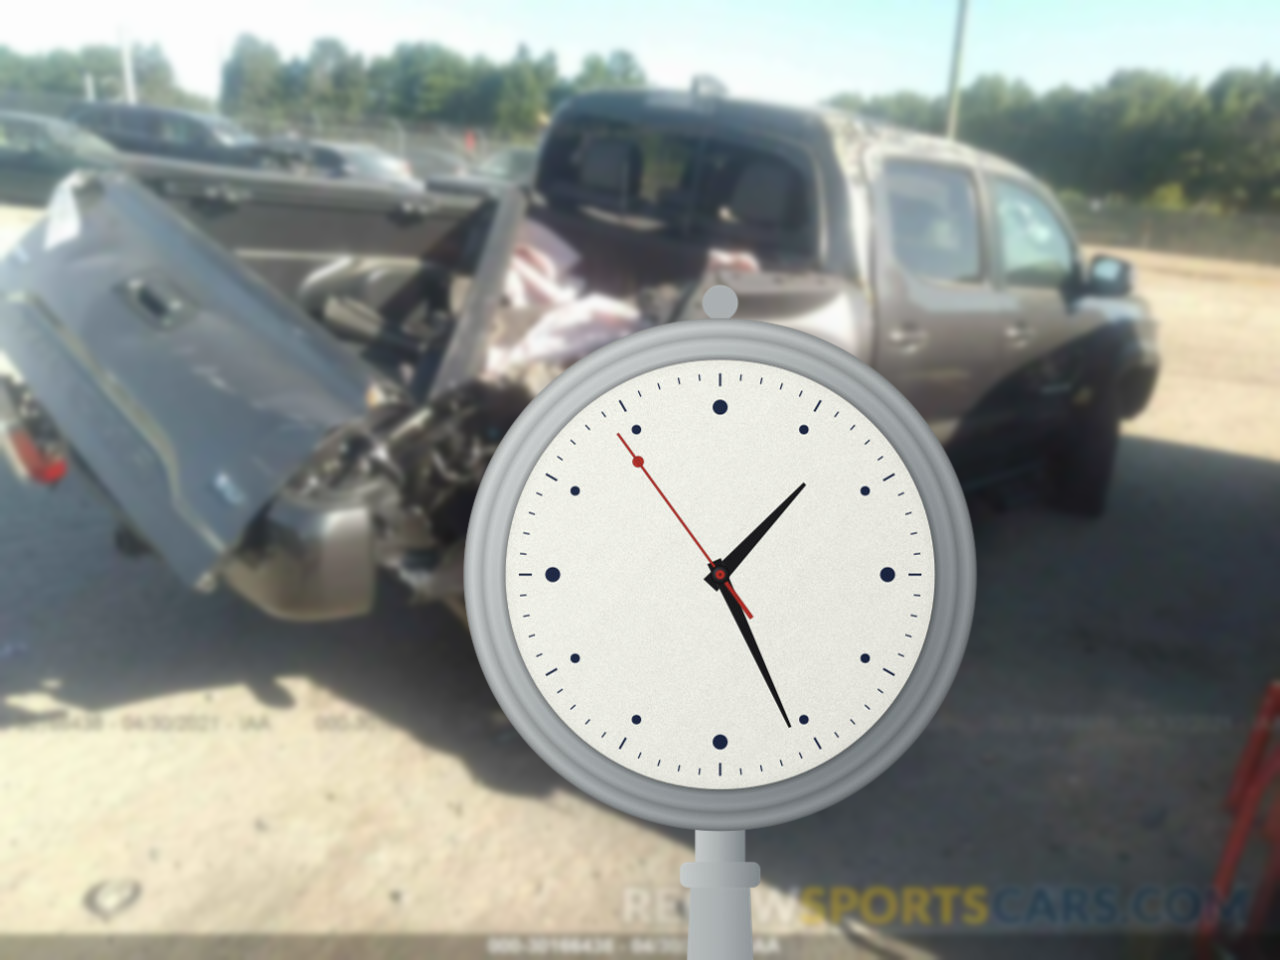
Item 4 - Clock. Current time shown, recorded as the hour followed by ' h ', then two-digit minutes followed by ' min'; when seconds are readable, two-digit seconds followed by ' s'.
1 h 25 min 54 s
